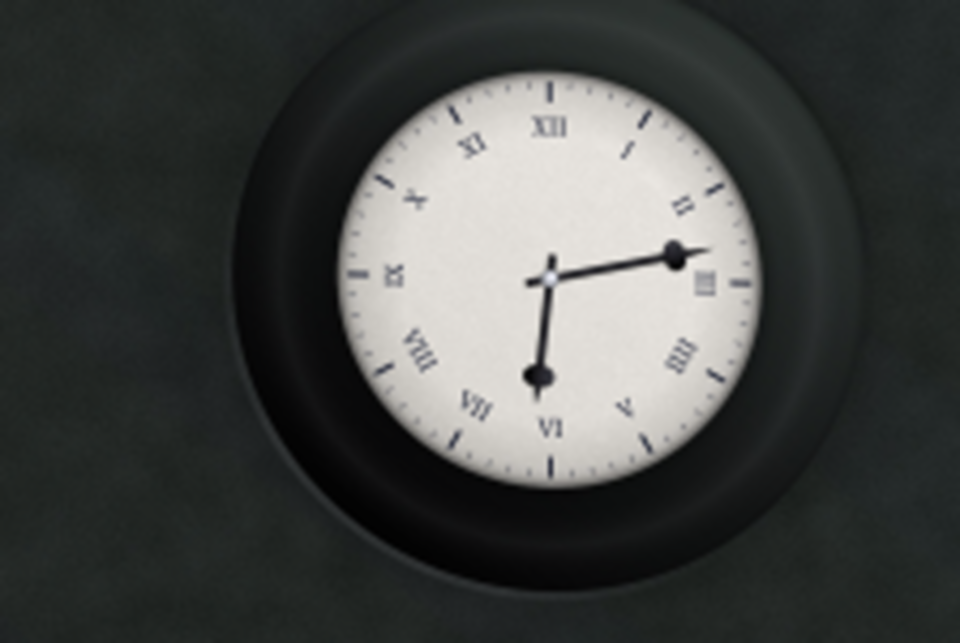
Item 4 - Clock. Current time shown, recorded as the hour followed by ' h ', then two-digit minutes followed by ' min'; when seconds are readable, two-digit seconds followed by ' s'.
6 h 13 min
